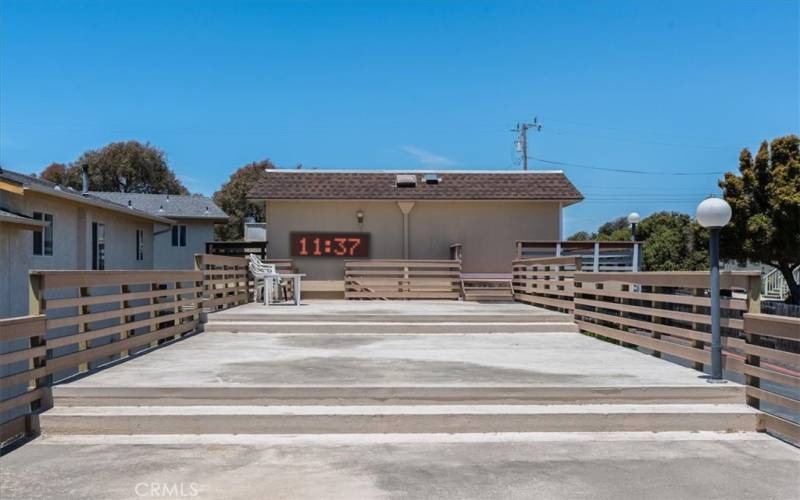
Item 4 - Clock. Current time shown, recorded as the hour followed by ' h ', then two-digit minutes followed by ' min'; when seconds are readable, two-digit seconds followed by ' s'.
11 h 37 min
